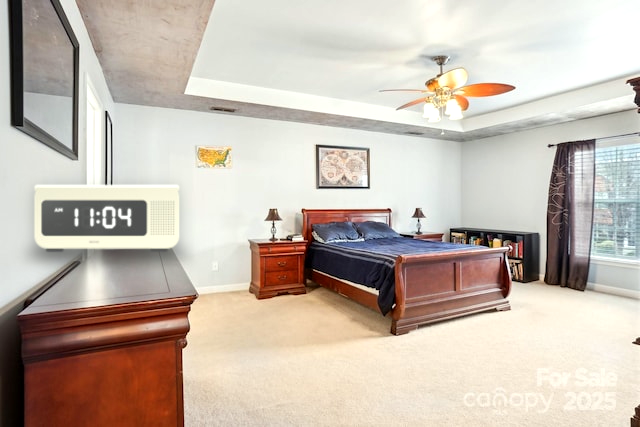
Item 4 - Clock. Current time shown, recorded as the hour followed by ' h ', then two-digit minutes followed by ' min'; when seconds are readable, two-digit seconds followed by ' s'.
11 h 04 min
